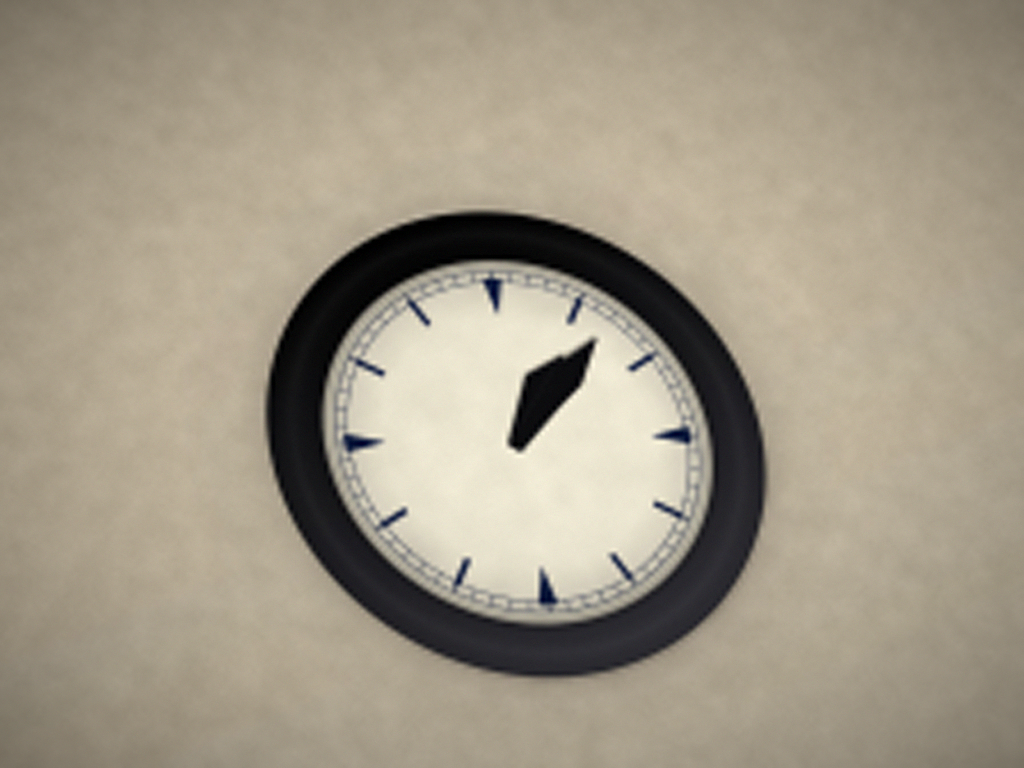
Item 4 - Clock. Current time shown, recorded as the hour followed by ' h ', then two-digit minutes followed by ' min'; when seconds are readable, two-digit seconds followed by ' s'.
1 h 07 min
